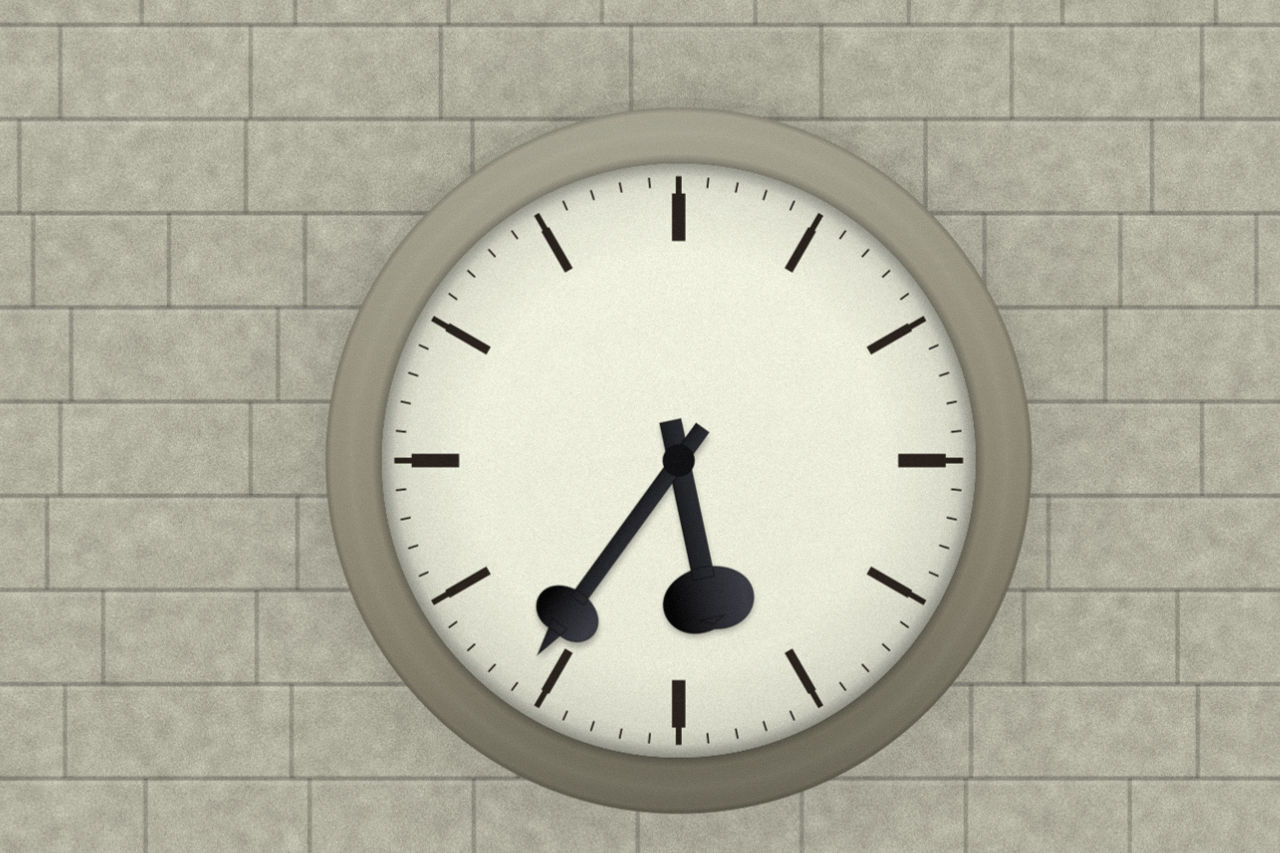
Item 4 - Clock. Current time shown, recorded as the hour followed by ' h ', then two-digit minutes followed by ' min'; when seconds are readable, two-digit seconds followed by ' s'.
5 h 36 min
